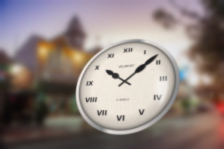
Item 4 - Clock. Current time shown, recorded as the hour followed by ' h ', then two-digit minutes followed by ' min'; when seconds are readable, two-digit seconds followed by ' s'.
10 h 08 min
